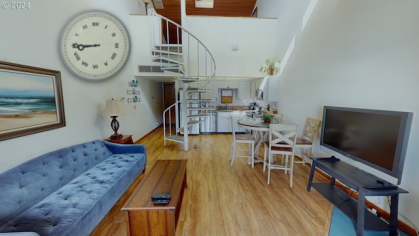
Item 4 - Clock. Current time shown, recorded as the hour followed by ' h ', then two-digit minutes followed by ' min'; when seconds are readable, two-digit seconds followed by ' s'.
8 h 45 min
